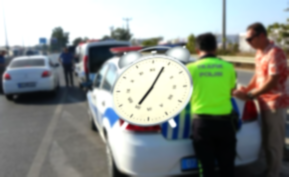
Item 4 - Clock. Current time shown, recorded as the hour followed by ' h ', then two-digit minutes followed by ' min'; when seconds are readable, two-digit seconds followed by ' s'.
7 h 04 min
